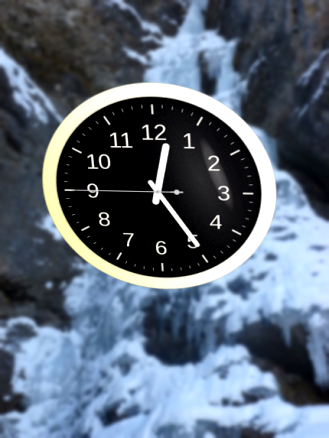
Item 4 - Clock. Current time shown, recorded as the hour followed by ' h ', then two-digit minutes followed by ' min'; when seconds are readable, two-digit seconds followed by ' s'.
12 h 24 min 45 s
